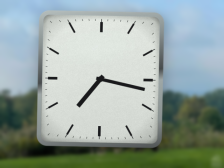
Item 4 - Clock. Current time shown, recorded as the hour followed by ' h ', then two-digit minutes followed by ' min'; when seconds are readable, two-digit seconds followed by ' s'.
7 h 17 min
